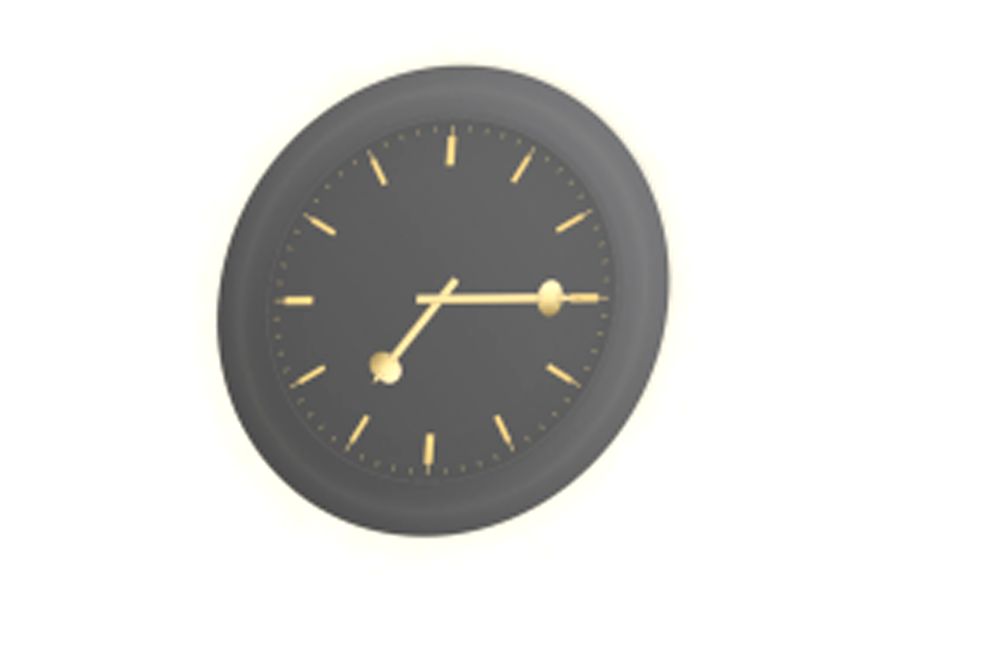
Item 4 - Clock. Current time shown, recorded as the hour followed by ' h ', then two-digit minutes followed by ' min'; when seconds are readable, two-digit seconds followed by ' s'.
7 h 15 min
